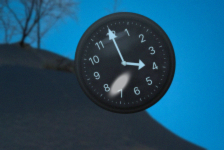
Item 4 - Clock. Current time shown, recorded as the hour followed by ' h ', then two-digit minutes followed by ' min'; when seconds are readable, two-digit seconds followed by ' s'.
4 h 00 min
